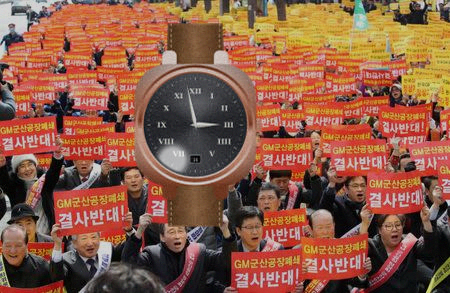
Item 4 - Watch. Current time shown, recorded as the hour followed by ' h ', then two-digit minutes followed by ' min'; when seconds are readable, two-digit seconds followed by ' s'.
2 h 58 min
